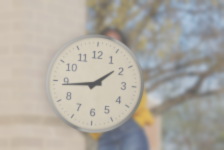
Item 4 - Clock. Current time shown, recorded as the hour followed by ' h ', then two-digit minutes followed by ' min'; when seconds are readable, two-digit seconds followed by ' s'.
1 h 44 min
